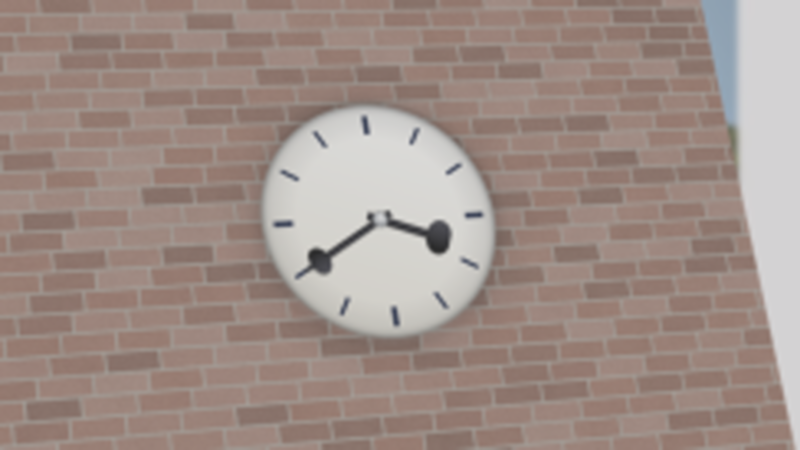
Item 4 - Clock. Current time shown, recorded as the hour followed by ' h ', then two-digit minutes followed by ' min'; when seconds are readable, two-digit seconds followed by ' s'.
3 h 40 min
